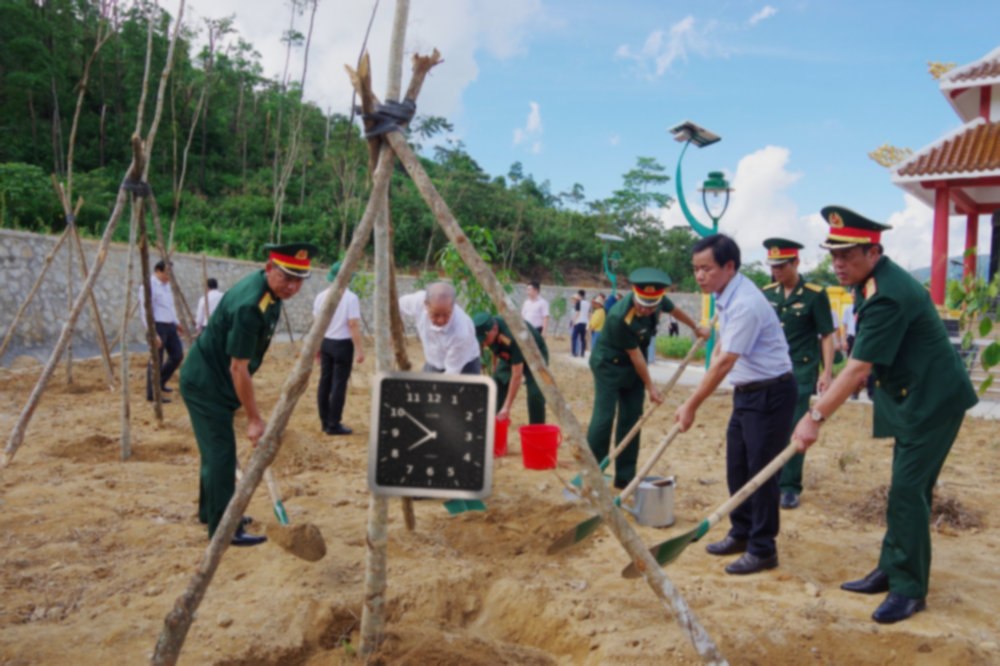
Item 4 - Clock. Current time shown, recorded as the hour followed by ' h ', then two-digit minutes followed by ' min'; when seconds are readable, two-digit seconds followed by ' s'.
7 h 51 min
